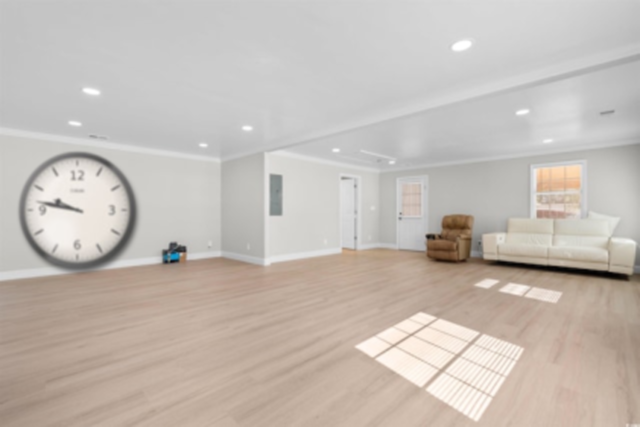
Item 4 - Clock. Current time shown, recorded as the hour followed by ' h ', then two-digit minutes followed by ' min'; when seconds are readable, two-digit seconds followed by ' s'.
9 h 47 min
